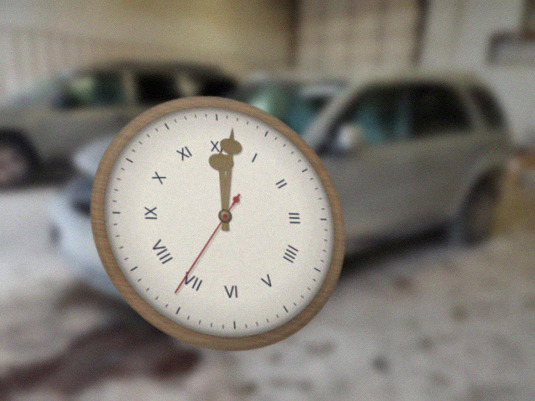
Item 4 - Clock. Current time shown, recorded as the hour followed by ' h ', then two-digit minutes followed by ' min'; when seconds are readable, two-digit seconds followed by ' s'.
12 h 01 min 36 s
